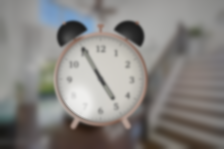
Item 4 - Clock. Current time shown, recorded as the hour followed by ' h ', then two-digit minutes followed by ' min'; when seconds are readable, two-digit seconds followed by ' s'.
4 h 55 min
